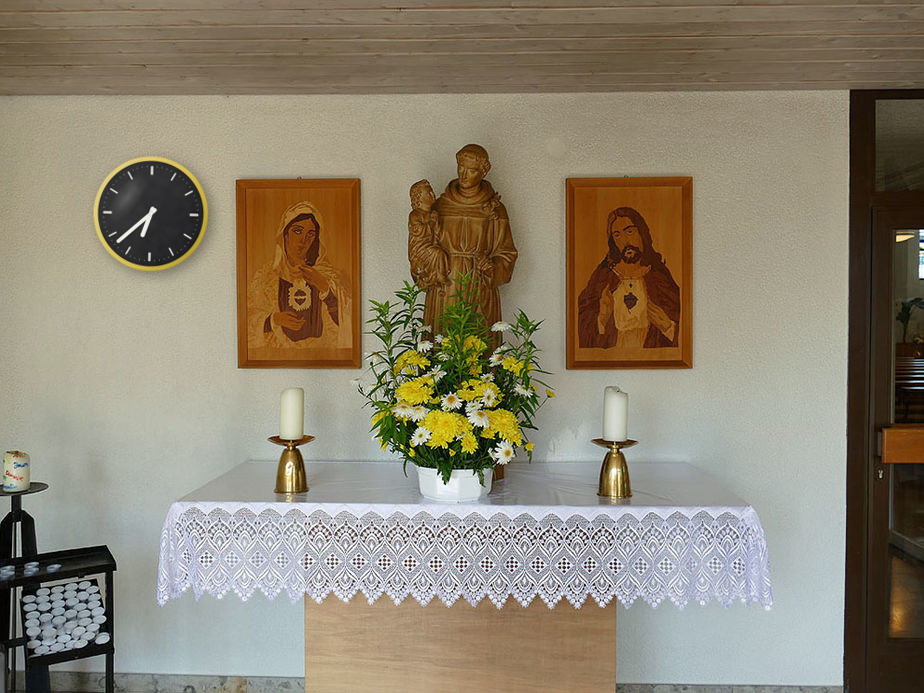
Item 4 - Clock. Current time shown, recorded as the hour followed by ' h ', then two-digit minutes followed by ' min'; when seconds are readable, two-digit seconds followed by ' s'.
6 h 38 min
